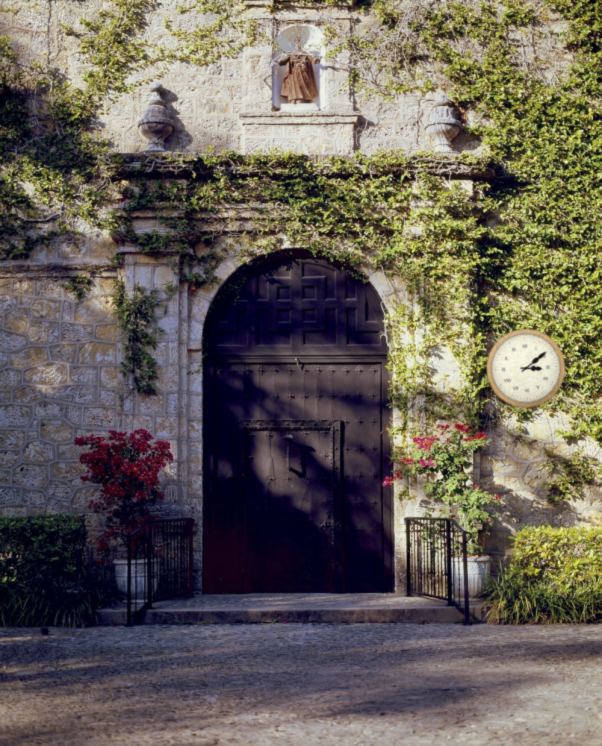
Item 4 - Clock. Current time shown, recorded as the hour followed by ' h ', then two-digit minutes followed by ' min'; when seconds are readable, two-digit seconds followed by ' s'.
3 h 09 min
